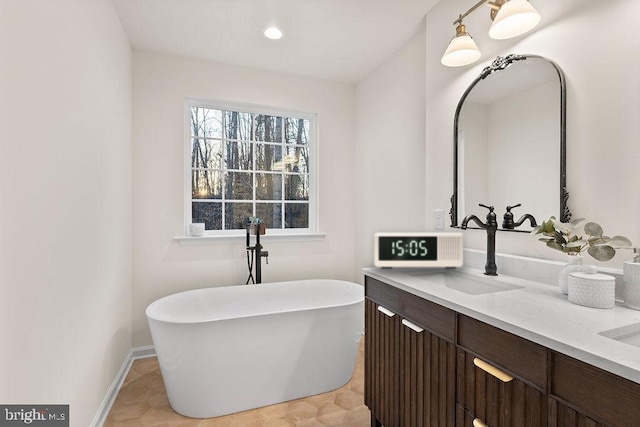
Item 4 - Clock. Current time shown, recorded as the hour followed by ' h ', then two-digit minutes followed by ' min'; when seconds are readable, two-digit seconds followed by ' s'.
15 h 05 min
